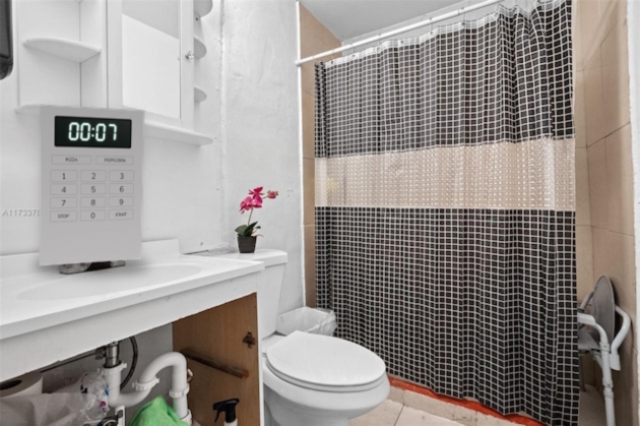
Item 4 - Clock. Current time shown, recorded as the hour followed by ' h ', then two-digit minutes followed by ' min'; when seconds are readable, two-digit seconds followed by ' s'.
0 h 07 min
